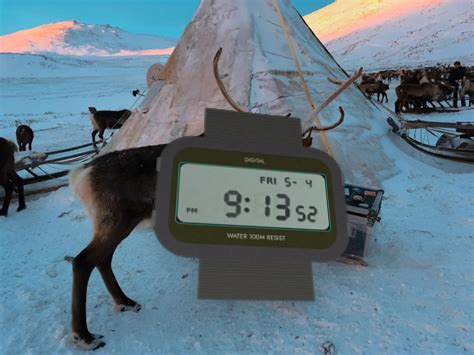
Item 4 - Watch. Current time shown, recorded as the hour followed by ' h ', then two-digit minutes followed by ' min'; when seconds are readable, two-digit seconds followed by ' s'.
9 h 13 min 52 s
